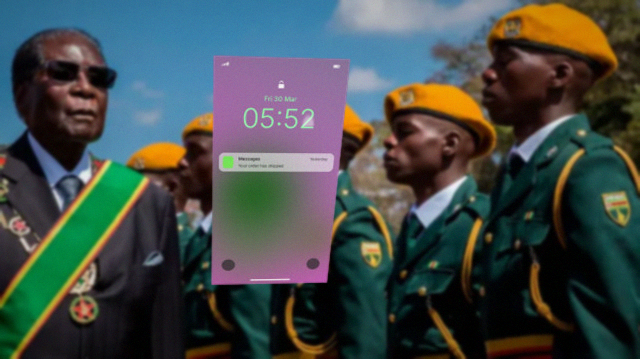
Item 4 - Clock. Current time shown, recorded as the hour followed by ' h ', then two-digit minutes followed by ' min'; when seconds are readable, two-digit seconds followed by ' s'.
5 h 52 min
